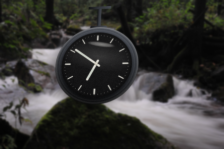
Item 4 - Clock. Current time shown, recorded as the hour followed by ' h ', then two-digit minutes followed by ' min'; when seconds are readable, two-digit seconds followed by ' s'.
6 h 51 min
